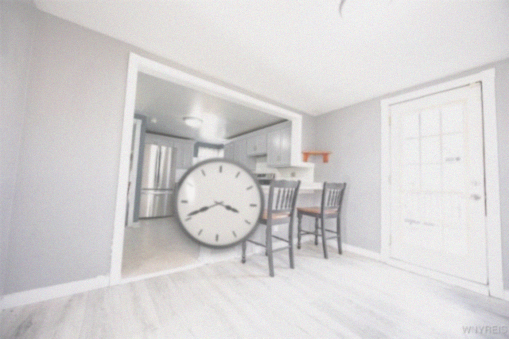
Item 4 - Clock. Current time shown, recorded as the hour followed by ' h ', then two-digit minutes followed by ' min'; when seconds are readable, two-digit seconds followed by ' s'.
3 h 41 min
